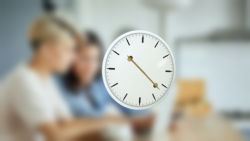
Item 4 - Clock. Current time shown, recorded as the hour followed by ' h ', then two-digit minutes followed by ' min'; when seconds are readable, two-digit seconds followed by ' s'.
10 h 22 min
